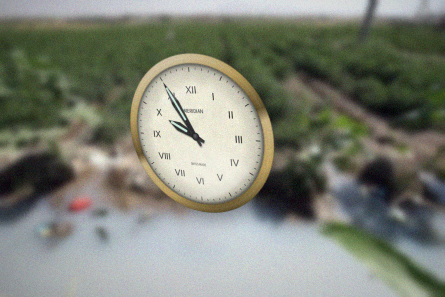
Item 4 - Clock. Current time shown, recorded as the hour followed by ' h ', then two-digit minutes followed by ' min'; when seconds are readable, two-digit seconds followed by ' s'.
9 h 55 min
